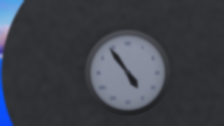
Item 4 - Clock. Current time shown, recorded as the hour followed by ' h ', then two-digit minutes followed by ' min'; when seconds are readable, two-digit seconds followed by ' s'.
4 h 54 min
